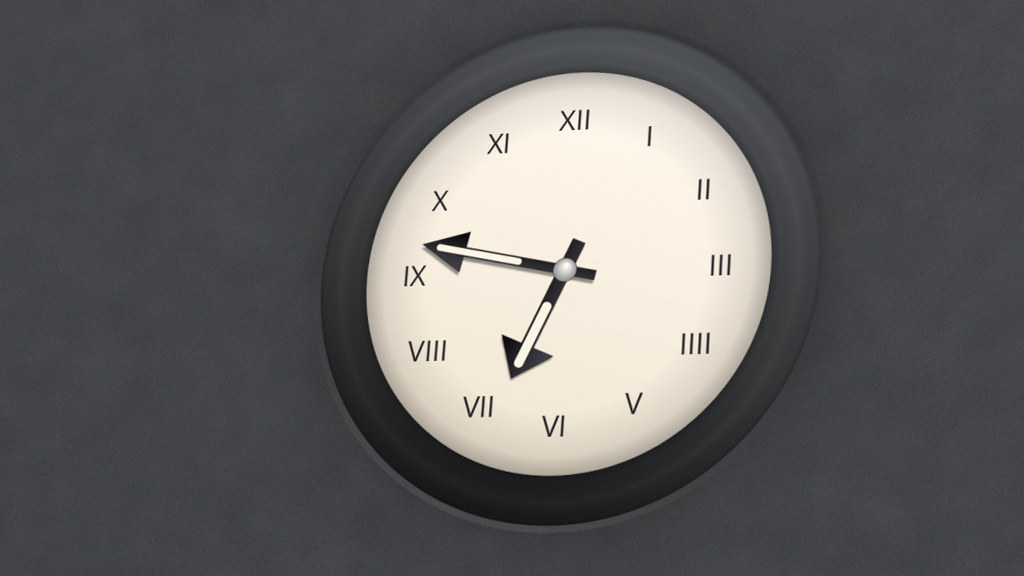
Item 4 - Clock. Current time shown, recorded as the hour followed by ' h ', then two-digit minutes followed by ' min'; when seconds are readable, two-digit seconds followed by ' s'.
6 h 47 min
